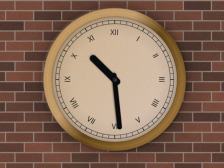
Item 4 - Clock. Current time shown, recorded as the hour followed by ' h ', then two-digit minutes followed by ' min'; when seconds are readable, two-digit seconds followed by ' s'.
10 h 29 min
